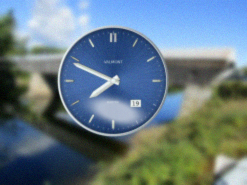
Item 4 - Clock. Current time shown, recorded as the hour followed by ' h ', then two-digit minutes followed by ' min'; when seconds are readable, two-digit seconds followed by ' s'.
7 h 49 min
